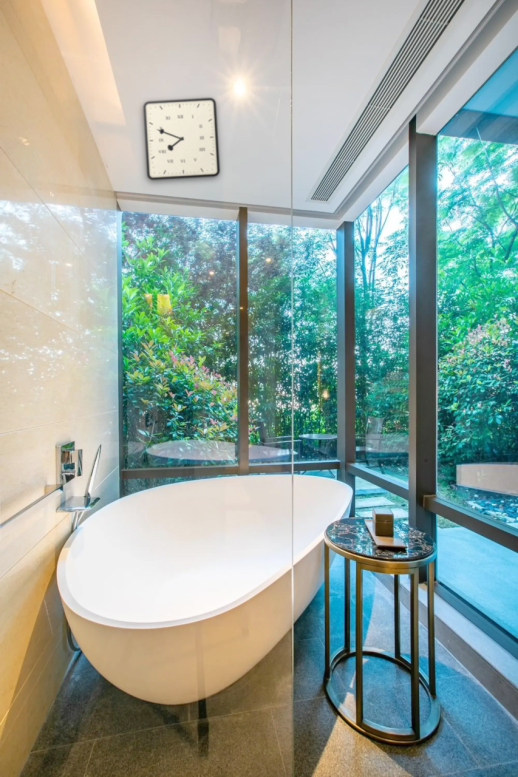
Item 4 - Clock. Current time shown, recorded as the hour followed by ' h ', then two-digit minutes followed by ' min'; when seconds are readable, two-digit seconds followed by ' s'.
7 h 49 min
